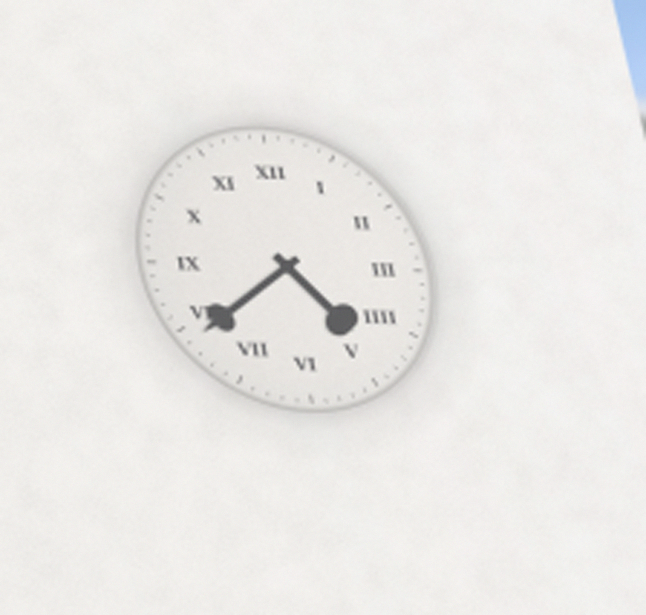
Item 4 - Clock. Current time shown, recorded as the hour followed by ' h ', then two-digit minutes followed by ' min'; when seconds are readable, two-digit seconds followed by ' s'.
4 h 39 min
